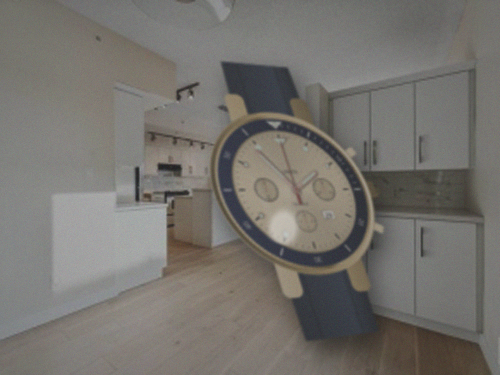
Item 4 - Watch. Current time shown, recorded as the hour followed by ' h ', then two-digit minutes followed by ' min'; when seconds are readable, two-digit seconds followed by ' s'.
1 h 54 min
